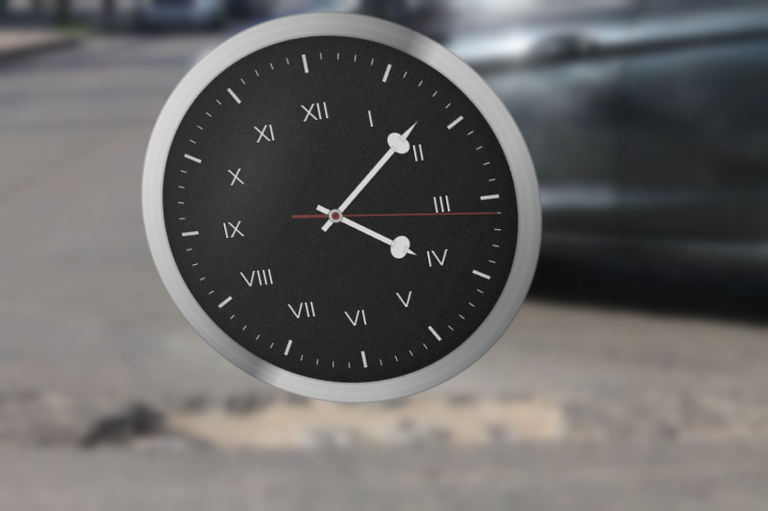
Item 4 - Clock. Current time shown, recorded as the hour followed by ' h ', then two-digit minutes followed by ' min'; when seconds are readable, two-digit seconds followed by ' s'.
4 h 08 min 16 s
